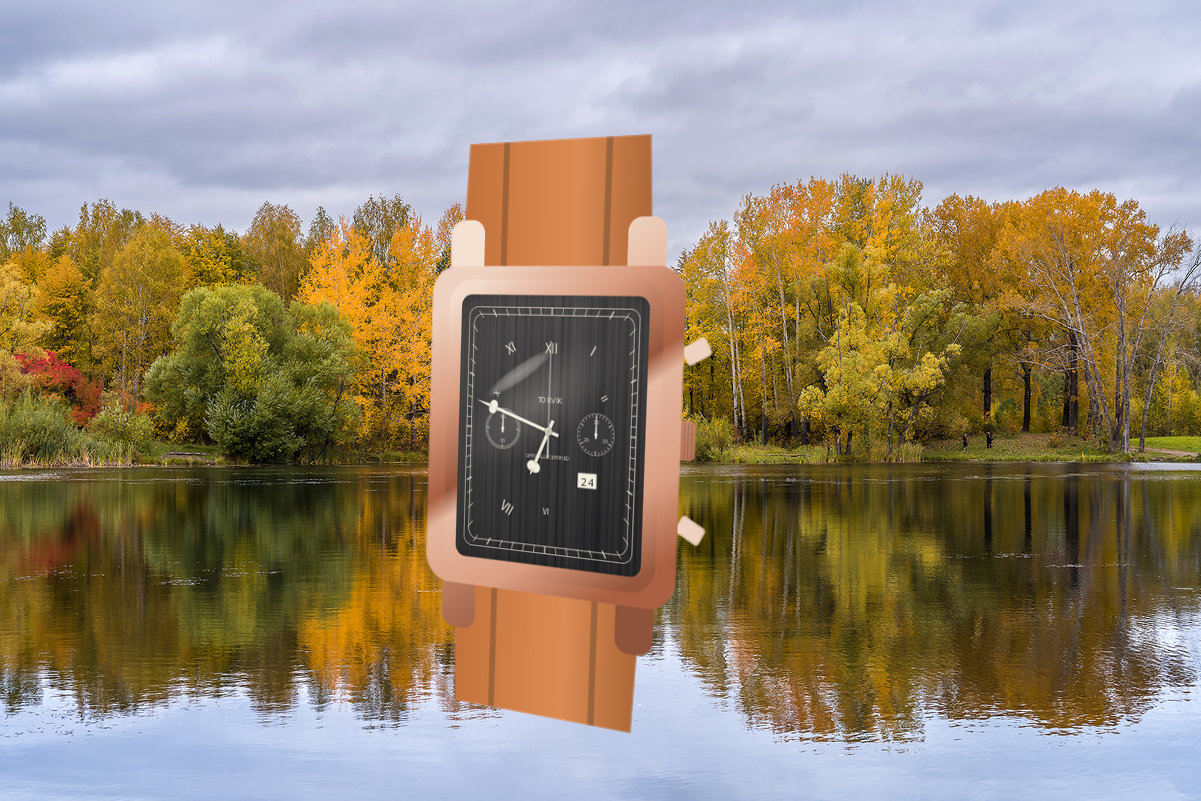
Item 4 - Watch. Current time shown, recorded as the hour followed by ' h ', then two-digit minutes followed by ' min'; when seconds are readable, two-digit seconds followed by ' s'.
6 h 48 min
